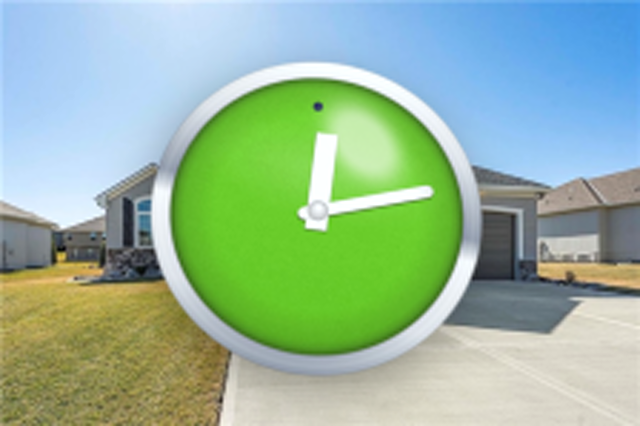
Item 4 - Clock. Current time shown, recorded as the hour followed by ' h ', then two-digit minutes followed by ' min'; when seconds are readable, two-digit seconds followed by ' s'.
12 h 13 min
